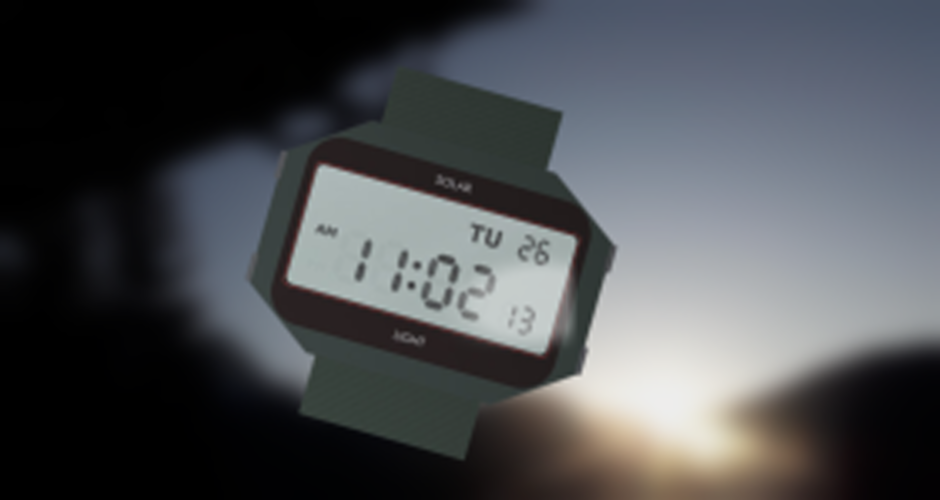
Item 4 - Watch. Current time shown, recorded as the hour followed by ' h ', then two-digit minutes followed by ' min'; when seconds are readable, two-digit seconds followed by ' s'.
11 h 02 min 13 s
